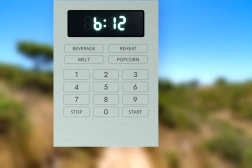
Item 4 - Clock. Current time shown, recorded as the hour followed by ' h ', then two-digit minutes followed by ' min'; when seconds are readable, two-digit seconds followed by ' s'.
6 h 12 min
